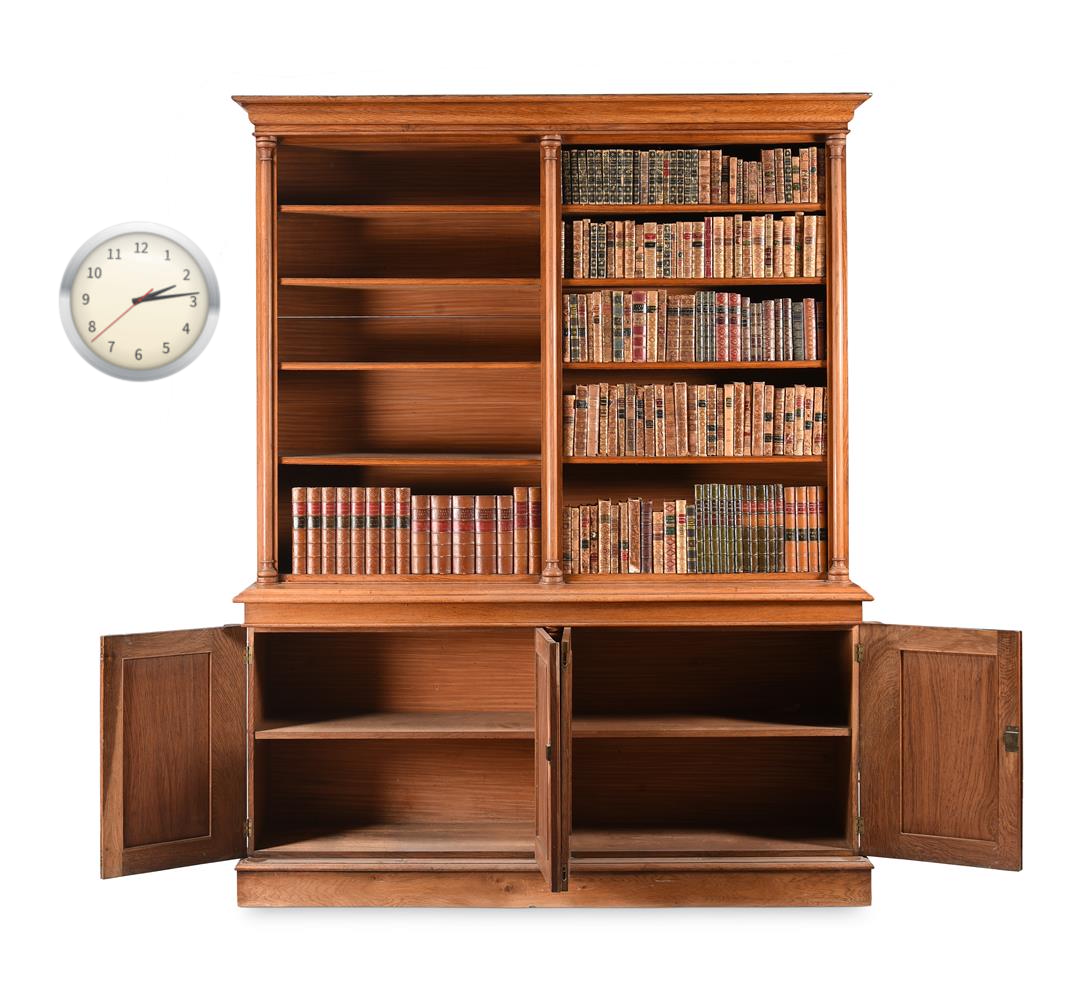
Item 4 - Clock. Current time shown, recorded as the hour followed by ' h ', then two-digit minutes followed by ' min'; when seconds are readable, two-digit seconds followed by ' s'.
2 h 13 min 38 s
